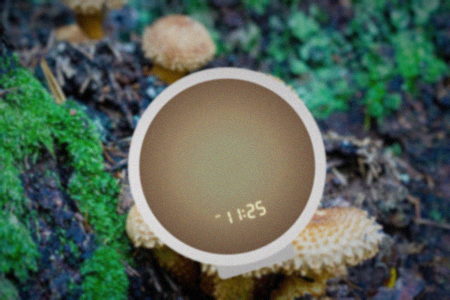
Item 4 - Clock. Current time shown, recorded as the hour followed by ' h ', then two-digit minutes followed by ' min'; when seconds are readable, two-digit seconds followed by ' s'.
11 h 25 min
